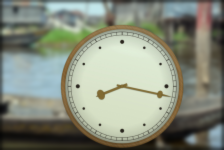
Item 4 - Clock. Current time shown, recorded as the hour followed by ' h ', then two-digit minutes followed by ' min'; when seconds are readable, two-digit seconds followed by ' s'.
8 h 17 min
